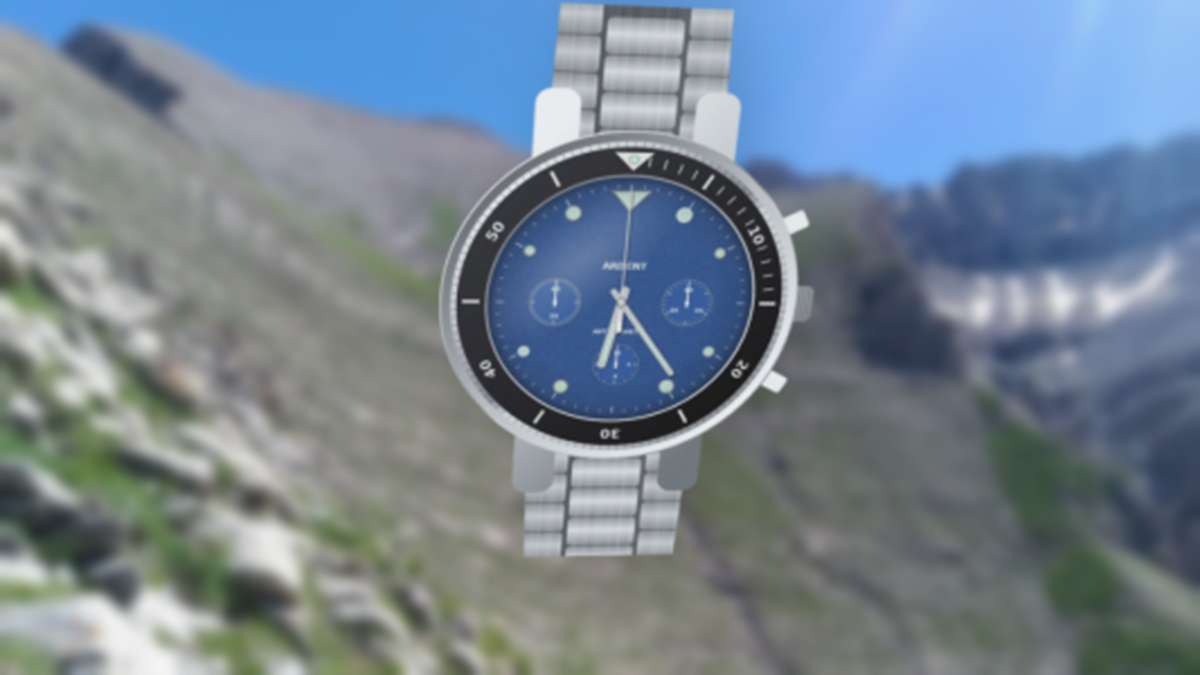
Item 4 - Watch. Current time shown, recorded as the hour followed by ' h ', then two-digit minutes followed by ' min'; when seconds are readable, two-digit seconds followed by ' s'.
6 h 24 min
